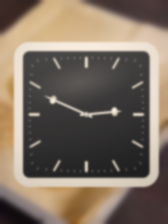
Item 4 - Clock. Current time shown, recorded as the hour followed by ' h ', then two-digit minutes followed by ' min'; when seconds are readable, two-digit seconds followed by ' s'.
2 h 49 min
